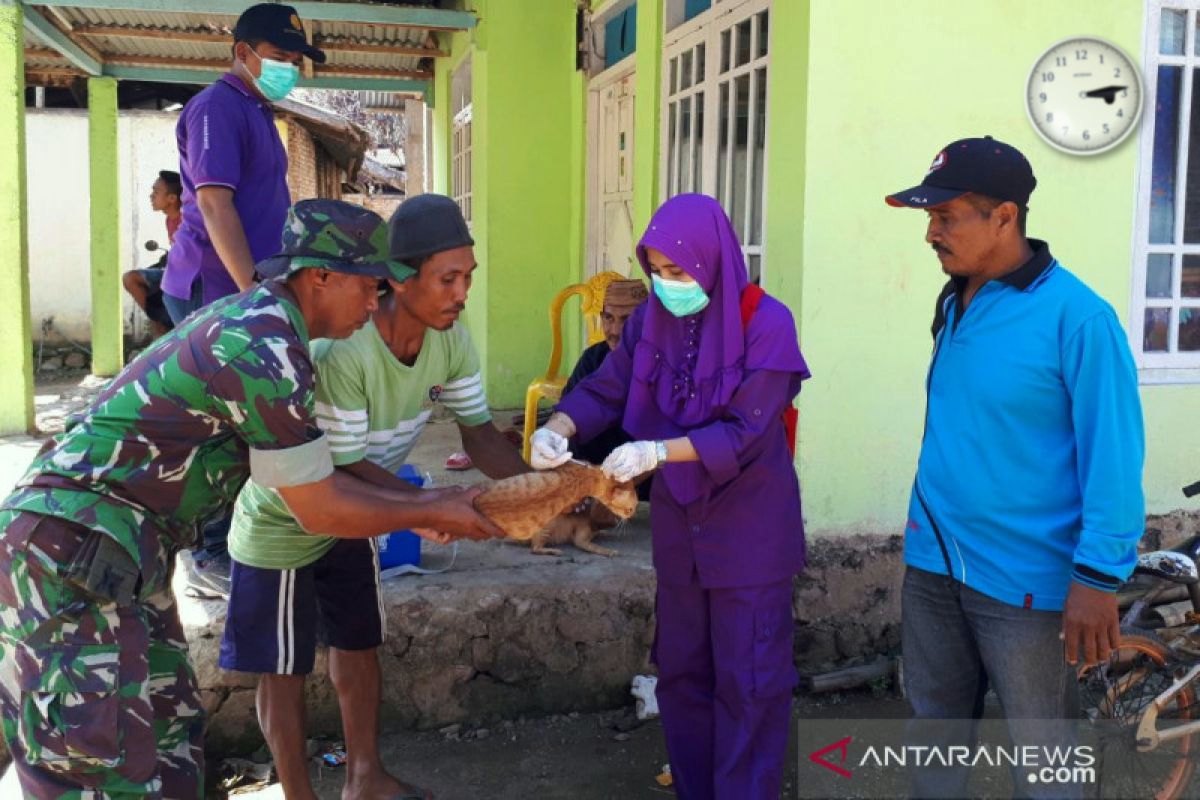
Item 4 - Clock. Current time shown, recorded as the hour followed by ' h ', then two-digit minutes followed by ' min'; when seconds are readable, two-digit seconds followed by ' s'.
3 h 14 min
